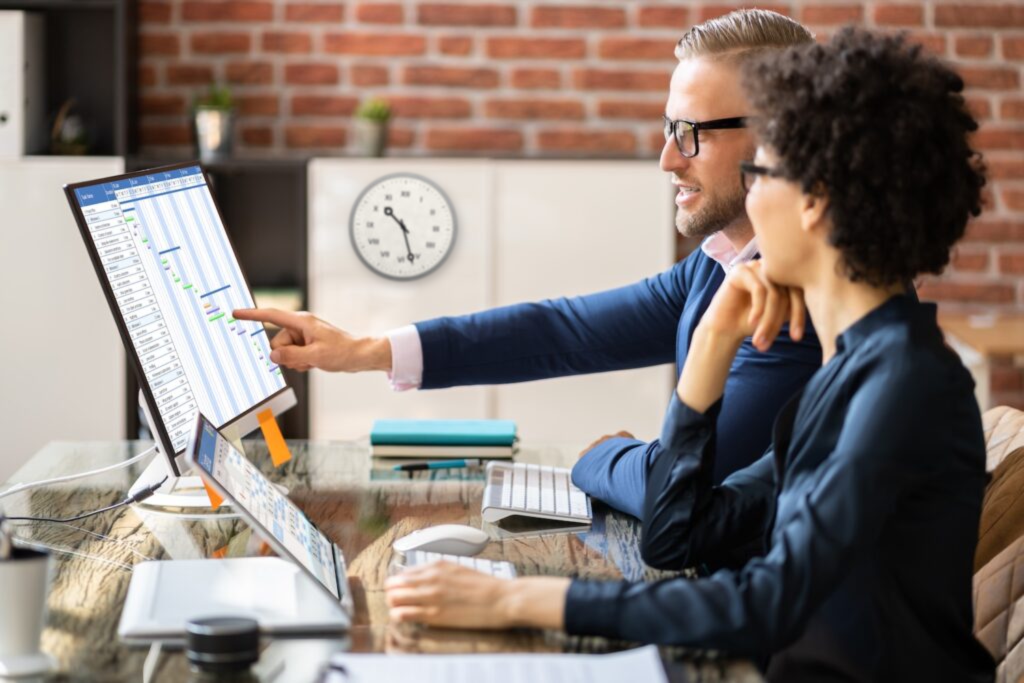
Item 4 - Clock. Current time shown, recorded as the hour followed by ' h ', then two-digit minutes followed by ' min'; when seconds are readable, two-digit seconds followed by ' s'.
10 h 27 min
